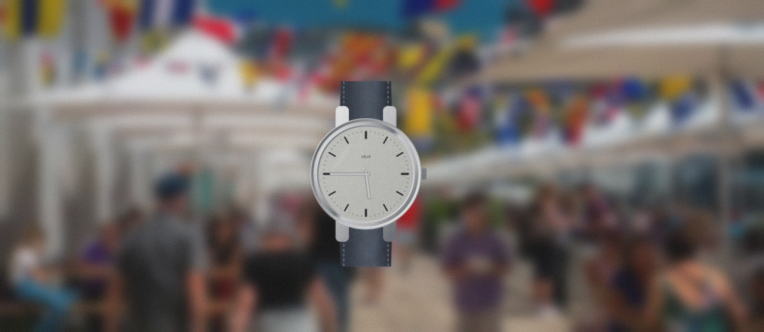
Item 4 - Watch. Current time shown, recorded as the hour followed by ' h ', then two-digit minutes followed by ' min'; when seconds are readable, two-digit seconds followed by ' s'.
5 h 45 min
